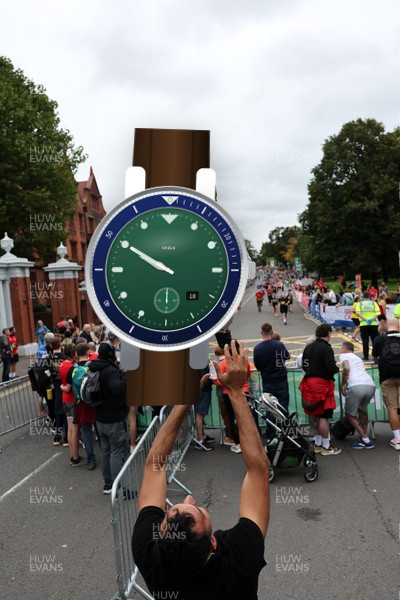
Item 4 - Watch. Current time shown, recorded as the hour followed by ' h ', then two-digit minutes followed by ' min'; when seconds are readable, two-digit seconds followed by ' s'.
9 h 50 min
